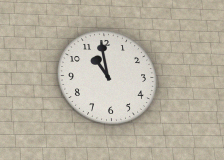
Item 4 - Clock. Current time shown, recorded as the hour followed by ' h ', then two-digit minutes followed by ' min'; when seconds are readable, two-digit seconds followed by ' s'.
10 h 59 min
